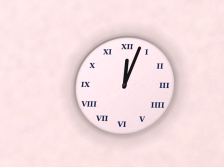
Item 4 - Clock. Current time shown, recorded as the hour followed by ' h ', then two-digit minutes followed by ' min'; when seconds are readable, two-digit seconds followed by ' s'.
12 h 03 min
